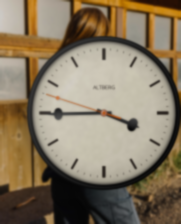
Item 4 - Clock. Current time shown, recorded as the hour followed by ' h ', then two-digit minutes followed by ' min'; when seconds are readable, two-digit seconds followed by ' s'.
3 h 44 min 48 s
